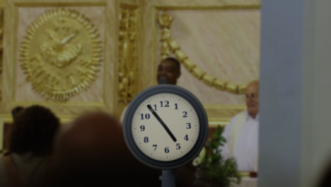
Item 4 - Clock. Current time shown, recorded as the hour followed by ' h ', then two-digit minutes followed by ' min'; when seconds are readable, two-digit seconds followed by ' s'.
4 h 54 min
